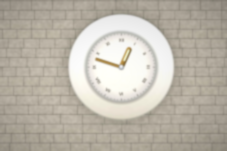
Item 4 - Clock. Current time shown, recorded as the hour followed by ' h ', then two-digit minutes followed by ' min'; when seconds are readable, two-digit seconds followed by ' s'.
12 h 48 min
